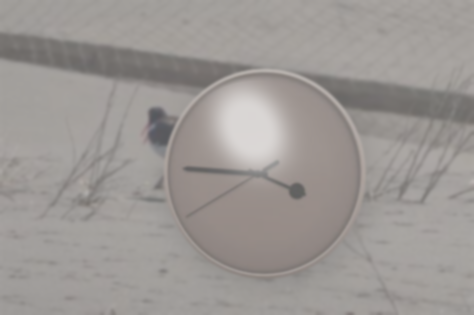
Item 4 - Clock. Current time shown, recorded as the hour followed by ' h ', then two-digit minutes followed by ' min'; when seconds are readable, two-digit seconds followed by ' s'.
3 h 45 min 40 s
